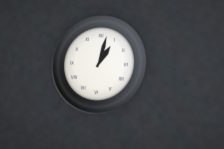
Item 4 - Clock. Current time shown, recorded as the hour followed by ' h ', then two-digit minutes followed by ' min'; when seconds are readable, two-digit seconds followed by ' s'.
1 h 02 min
